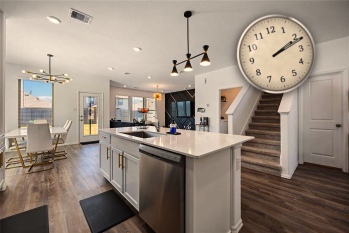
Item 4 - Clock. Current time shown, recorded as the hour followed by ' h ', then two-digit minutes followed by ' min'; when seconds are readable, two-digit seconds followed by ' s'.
2 h 12 min
